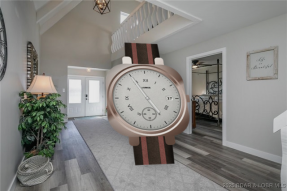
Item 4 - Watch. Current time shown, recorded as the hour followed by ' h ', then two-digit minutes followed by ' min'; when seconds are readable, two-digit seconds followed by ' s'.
4 h 55 min
